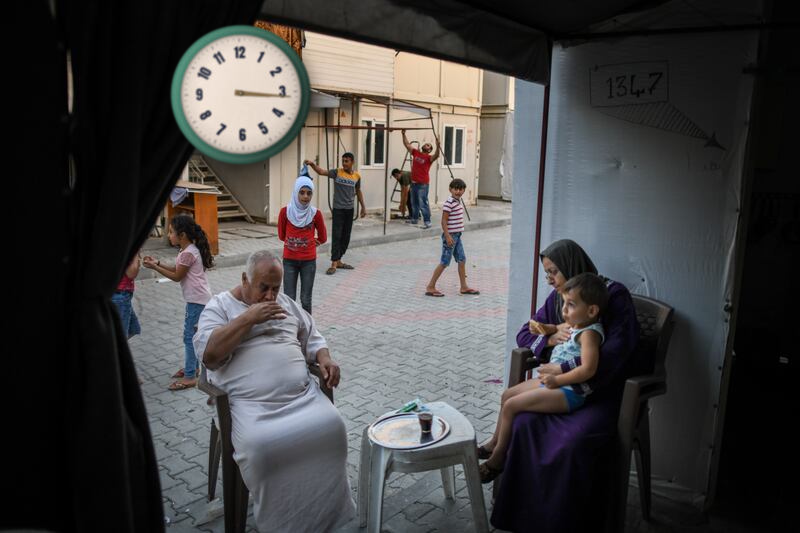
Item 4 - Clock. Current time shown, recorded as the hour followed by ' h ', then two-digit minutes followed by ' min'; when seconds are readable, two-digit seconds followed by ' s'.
3 h 16 min
